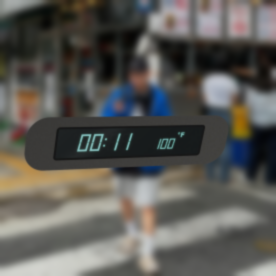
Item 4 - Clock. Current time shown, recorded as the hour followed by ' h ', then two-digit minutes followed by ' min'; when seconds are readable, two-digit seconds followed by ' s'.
0 h 11 min
